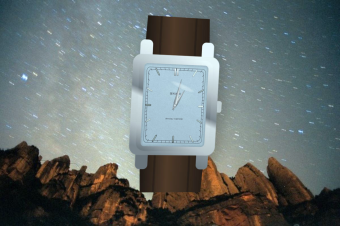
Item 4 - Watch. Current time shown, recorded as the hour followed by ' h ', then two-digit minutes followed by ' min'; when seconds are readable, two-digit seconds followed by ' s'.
1 h 02 min
